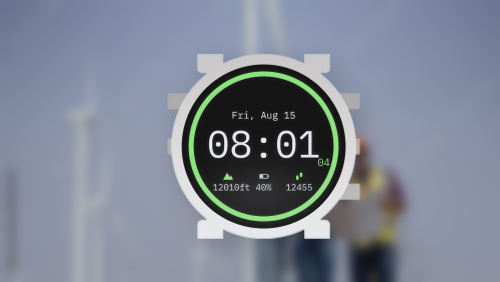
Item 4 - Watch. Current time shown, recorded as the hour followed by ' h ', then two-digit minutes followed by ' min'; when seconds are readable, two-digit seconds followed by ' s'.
8 h 01 min 04 s
